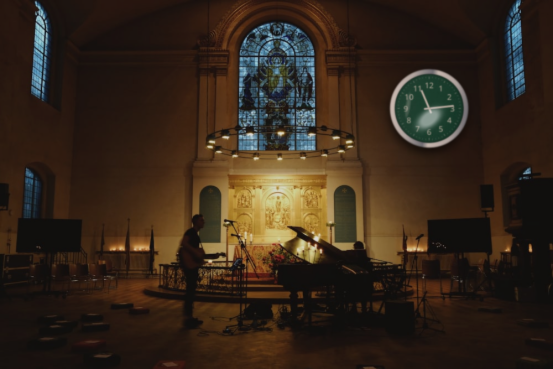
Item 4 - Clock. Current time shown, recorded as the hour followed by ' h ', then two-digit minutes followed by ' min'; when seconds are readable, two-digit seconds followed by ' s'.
11 h 14 min
